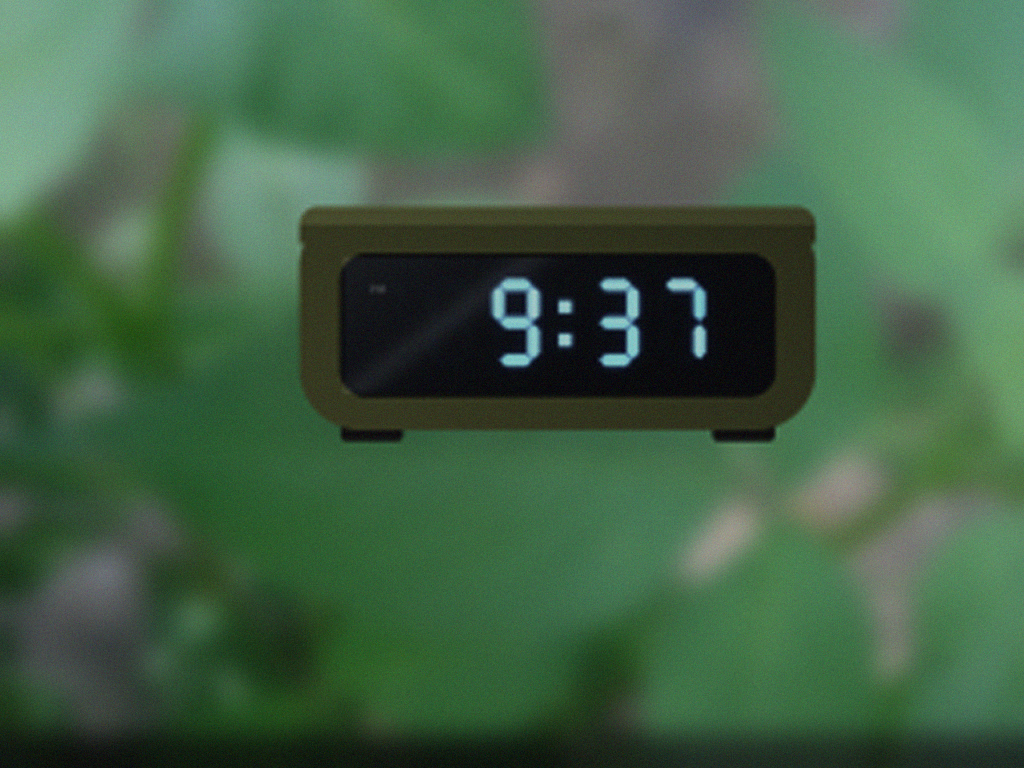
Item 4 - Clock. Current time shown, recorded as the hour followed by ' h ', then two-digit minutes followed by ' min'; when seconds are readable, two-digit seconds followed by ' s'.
9 h 37 min
